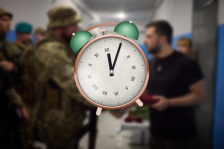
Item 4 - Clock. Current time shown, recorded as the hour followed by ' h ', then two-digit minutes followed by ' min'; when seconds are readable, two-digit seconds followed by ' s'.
12 h 05 min
